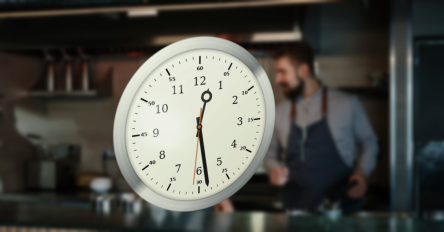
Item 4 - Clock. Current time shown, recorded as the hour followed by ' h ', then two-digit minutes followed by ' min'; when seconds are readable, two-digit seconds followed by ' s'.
12 h 28 min 31 s
